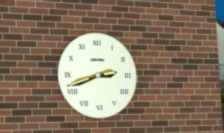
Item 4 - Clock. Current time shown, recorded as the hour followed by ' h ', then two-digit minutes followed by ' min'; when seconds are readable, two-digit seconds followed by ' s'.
2 h 42 min
